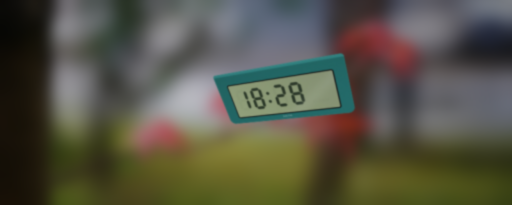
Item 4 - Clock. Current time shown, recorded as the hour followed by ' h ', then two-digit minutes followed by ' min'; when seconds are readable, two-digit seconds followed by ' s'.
18 h 28 min
